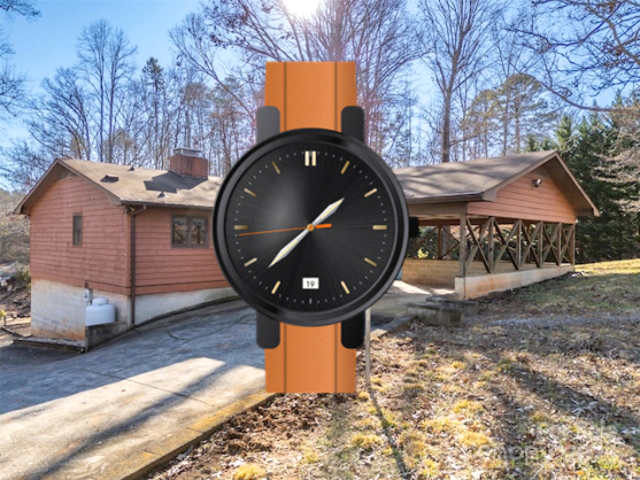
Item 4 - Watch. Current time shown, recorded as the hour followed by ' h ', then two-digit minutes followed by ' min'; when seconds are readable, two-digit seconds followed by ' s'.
1 h 37 min 44 s
